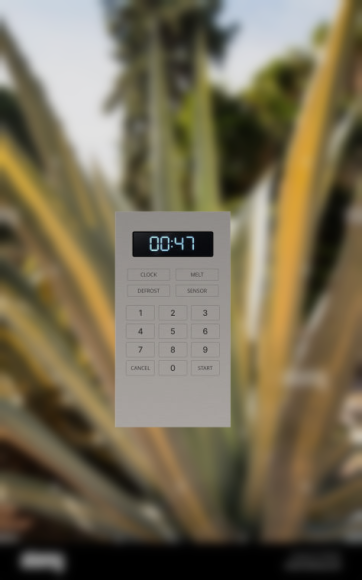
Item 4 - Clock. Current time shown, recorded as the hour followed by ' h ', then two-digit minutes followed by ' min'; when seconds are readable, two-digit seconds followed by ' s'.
0 h 47 min
